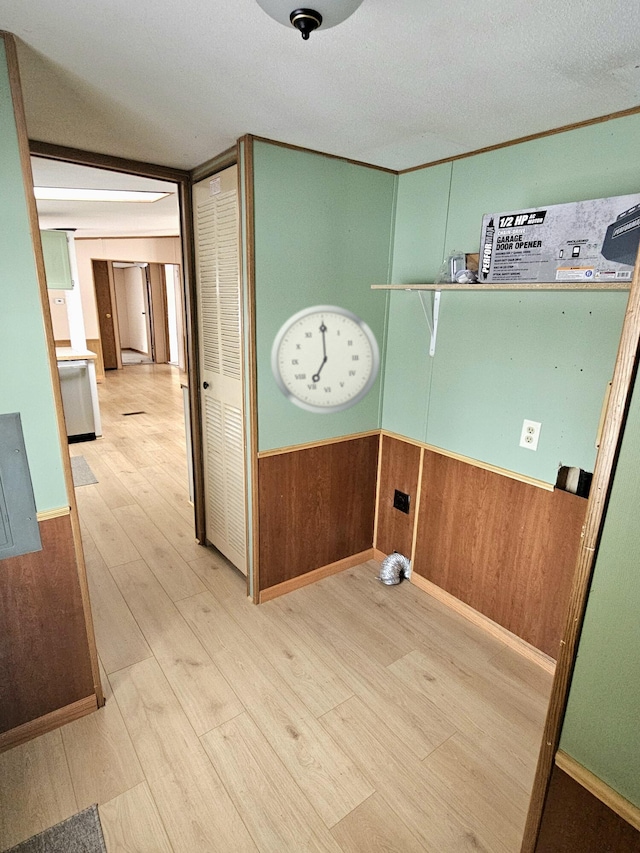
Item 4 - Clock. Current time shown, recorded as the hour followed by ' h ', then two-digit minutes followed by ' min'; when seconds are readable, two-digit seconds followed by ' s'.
7 h 00 min
